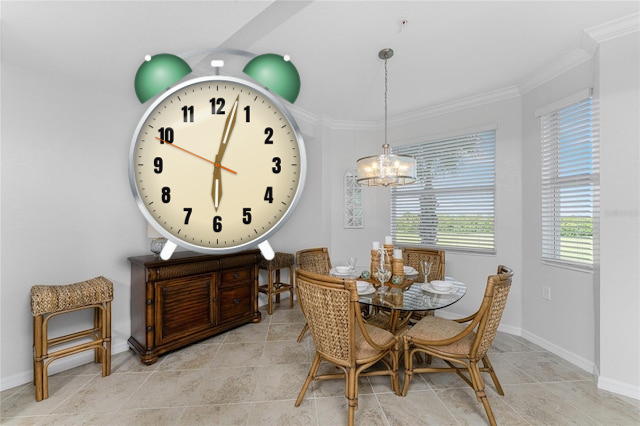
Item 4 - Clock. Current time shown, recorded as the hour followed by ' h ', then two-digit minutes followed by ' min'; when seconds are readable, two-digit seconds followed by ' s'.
6 h 02 min 49 s
